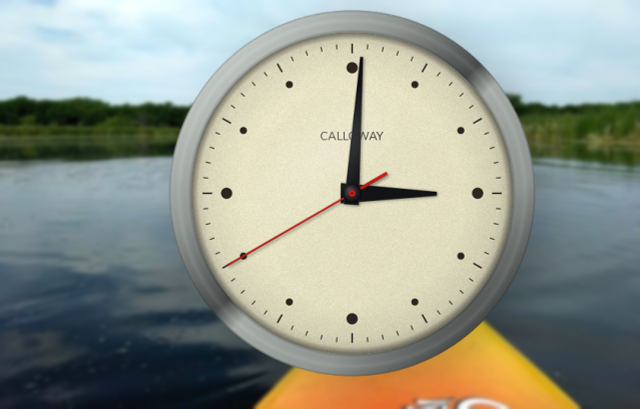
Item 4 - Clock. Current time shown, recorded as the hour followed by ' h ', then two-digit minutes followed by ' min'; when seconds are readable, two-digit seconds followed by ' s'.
3 h 00 min 40 s
